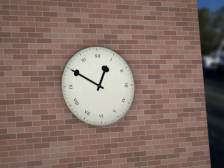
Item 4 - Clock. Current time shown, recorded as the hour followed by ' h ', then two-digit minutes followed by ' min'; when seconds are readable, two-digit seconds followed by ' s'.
12 h 50 min
